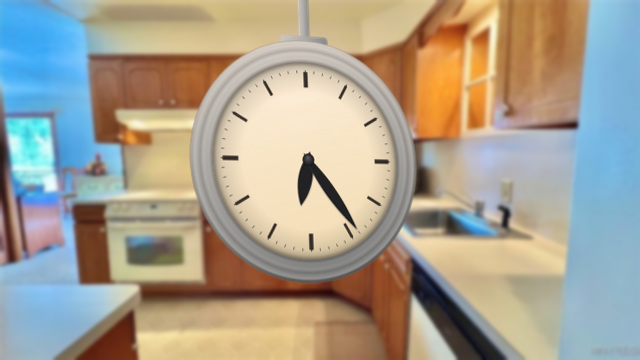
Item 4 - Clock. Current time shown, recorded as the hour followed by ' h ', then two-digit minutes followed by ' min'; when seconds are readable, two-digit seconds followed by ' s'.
6 h 24 min
